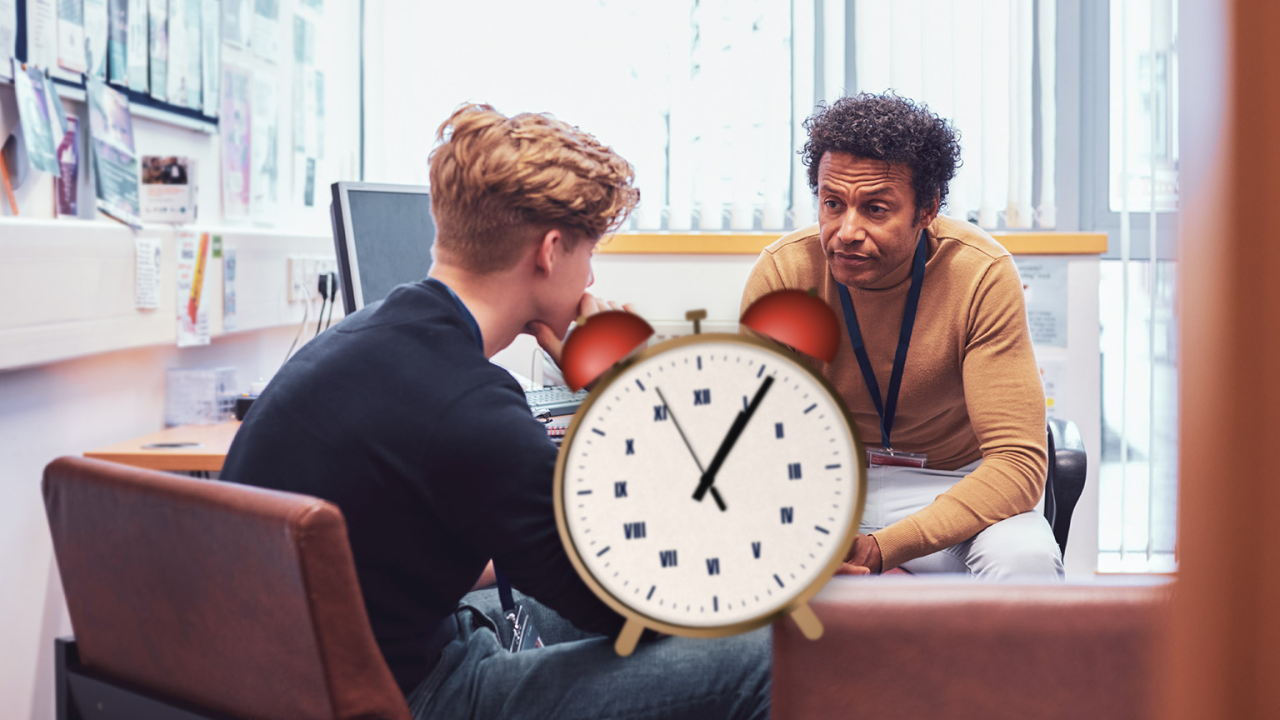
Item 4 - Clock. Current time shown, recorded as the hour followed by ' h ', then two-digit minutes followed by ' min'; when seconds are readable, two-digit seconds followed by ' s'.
1 h 05 min 56 s
